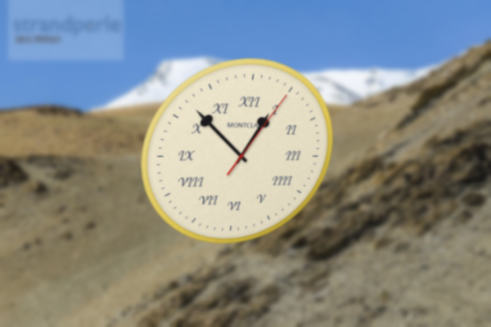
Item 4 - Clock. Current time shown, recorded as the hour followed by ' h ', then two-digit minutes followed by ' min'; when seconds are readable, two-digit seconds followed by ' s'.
12 h 52 min 05 s
